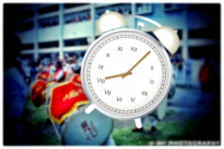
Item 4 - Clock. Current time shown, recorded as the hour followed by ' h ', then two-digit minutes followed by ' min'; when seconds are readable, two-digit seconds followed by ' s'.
8 h 05 min
